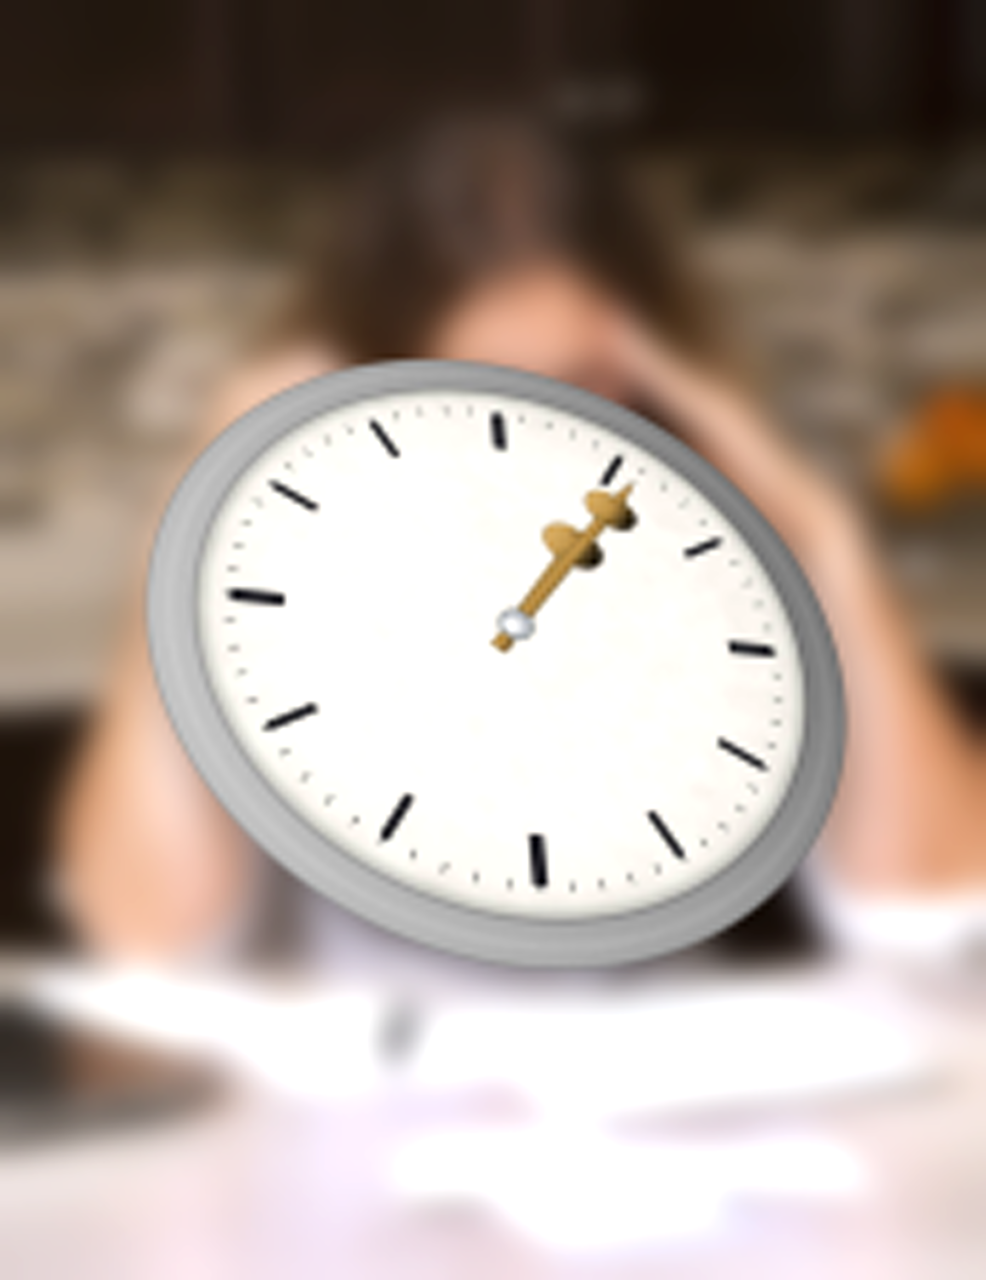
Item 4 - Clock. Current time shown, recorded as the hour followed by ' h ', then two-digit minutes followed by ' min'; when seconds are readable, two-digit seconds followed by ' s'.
1 h 06 min
